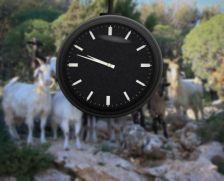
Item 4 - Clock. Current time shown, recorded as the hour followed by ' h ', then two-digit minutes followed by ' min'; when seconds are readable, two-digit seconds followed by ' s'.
9 h 48 min
